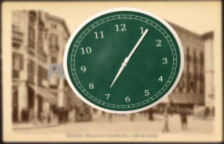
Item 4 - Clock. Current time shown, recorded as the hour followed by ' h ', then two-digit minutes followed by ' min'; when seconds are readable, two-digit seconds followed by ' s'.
7 h 06 min
